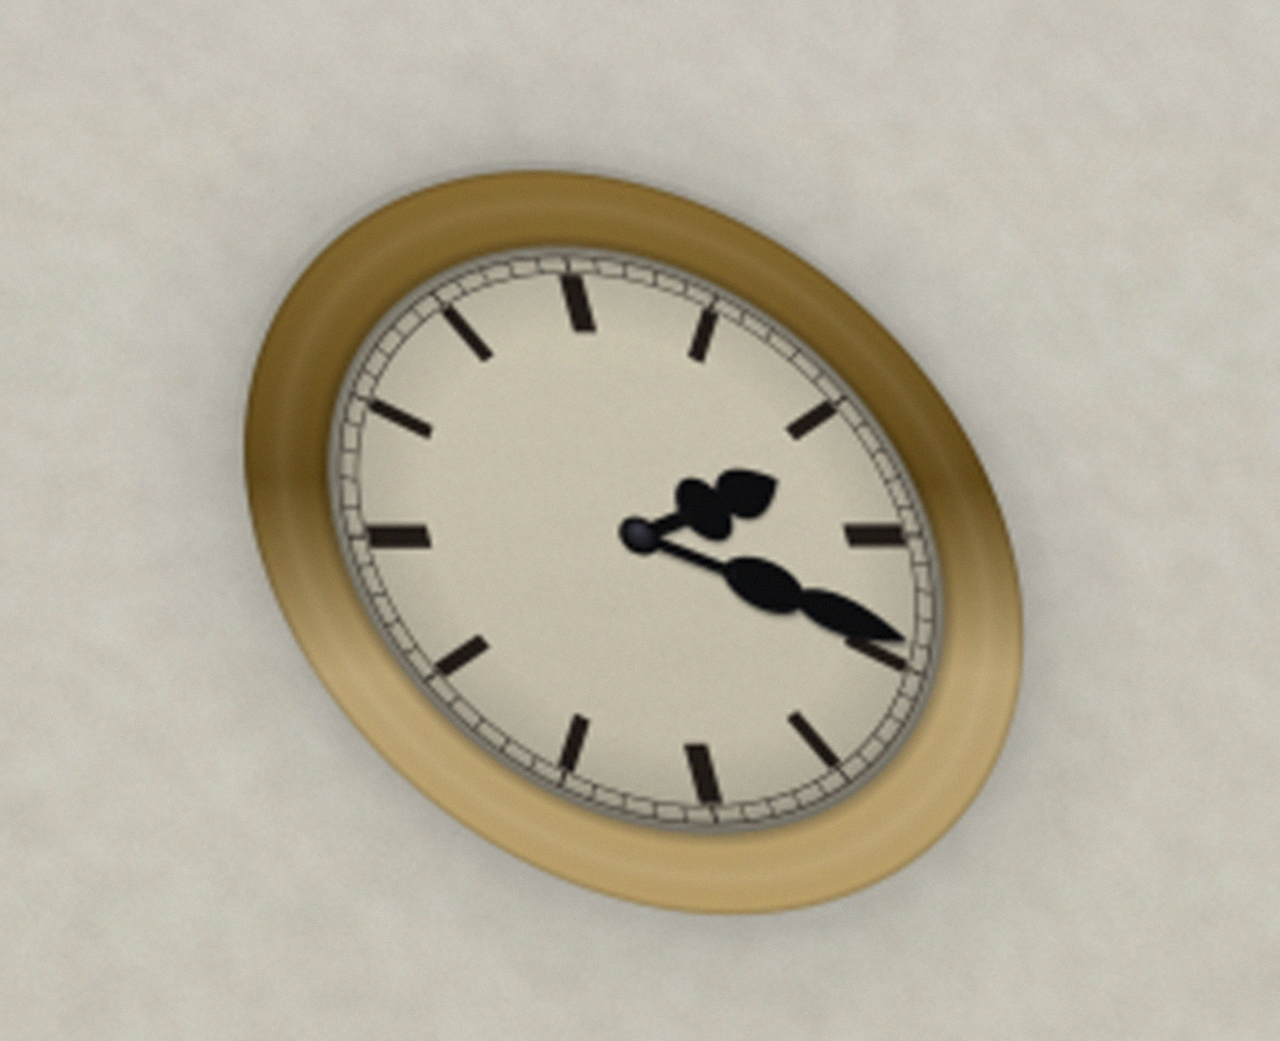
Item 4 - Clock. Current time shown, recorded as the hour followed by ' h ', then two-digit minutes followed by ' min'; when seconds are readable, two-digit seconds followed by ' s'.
2 h 19 min
